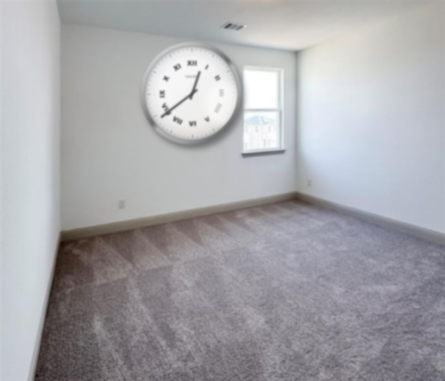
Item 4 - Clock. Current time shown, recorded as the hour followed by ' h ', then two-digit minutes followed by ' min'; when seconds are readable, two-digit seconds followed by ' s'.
12 h 39 min
